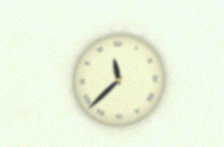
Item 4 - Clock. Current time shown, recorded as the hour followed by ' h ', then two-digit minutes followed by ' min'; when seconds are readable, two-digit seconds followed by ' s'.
11 h 38 min
